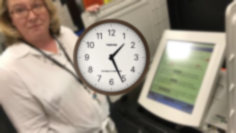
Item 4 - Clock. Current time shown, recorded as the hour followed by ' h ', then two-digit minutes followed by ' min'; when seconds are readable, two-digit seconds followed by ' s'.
1 h 26 min
